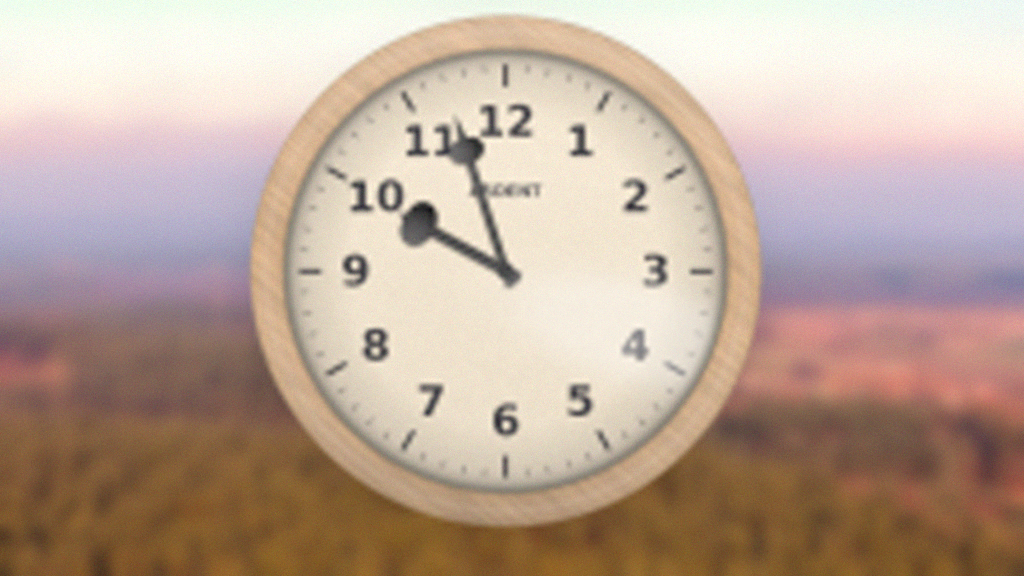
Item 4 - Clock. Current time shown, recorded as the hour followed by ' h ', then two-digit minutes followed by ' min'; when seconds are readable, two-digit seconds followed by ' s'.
9 h 57 min
